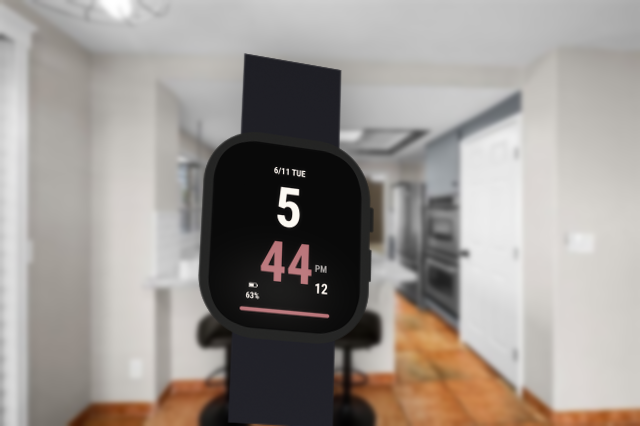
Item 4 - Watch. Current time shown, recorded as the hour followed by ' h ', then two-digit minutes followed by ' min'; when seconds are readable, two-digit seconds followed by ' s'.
5 h 44 min 12 s
